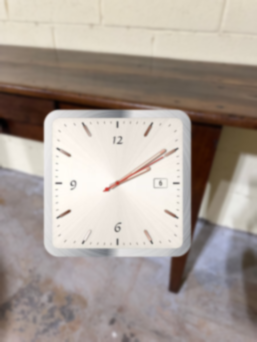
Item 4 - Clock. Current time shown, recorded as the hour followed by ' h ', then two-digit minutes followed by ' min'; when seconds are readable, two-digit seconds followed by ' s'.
2 h 09 min 10 s
